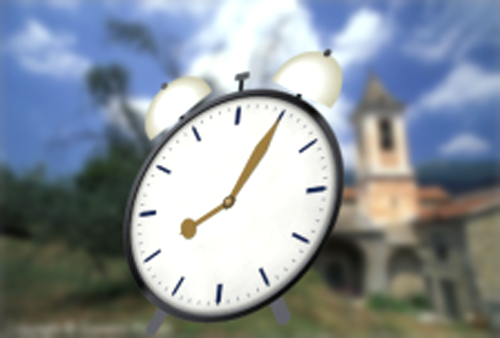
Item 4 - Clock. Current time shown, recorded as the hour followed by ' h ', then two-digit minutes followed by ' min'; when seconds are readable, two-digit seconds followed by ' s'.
8 h 05 min
